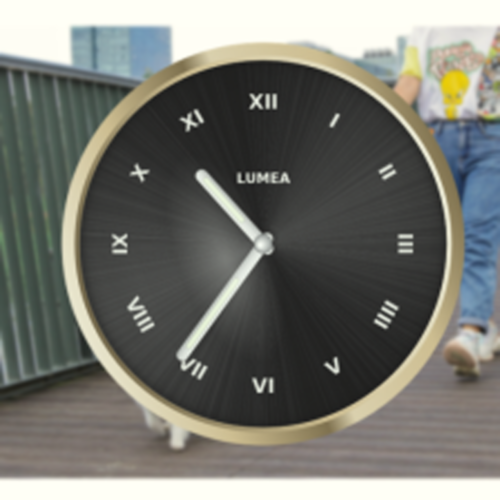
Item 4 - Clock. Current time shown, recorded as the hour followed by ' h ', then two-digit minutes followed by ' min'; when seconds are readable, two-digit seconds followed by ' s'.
10 h 36 min
